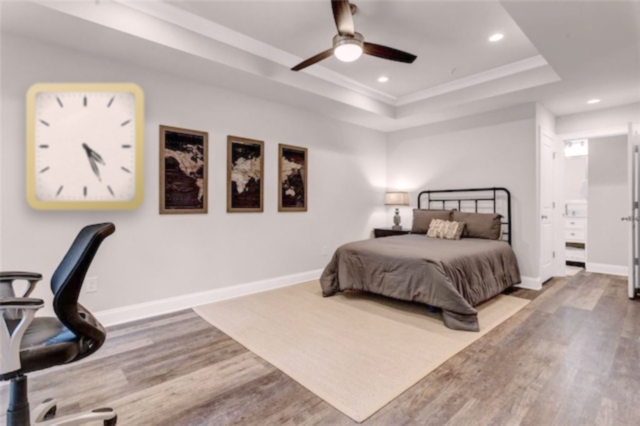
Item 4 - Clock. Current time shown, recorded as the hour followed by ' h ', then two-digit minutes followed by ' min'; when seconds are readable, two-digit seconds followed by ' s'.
4 h 26 min
